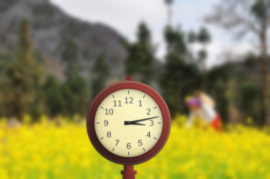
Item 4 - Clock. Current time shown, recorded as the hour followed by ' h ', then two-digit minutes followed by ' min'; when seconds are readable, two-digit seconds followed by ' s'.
3 h 13 min
